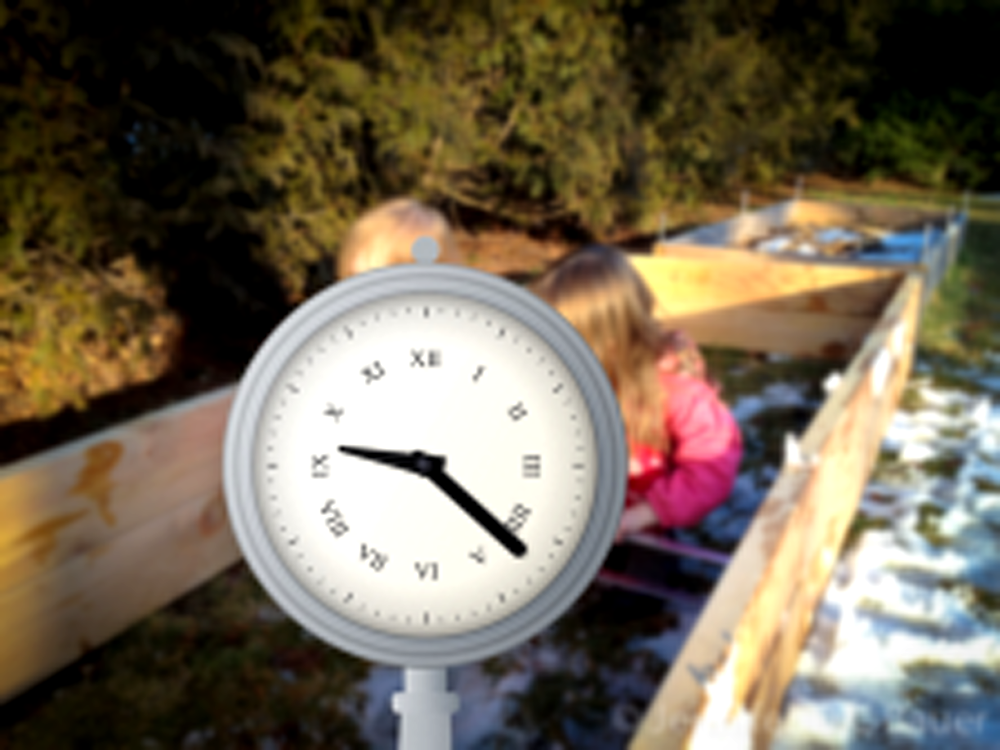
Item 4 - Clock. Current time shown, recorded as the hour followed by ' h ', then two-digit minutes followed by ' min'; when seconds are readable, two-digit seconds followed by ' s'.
9 h 22 min
